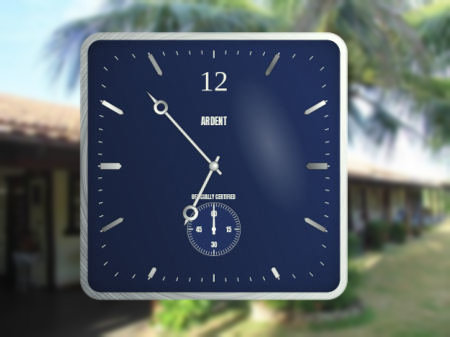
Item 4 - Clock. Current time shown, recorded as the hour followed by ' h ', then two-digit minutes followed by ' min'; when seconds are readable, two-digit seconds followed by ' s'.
6 h 53 min
